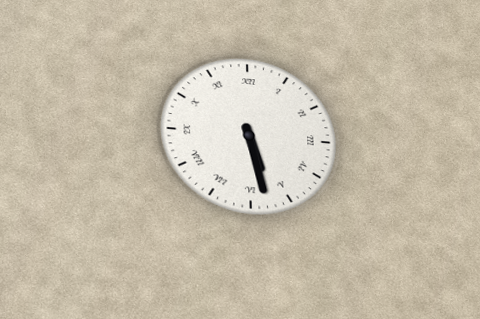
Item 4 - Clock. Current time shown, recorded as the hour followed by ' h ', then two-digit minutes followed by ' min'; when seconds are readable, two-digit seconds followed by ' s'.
5 h 28 min
